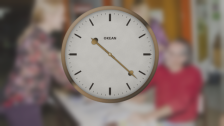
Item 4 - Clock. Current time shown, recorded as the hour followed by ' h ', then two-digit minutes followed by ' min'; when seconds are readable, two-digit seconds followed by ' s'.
10 h 22 min
